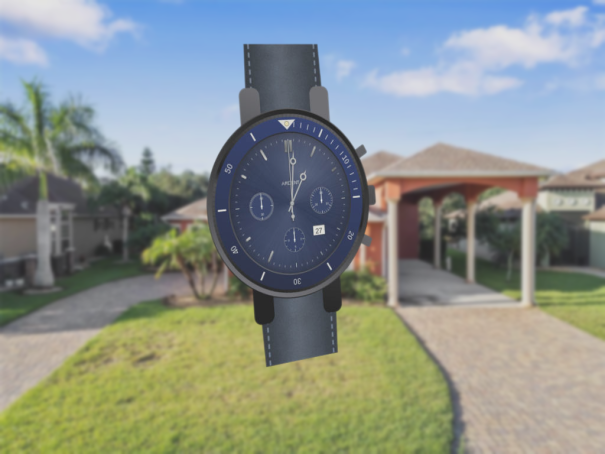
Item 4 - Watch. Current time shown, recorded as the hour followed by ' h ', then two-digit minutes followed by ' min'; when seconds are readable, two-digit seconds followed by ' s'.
1 h 01 min
